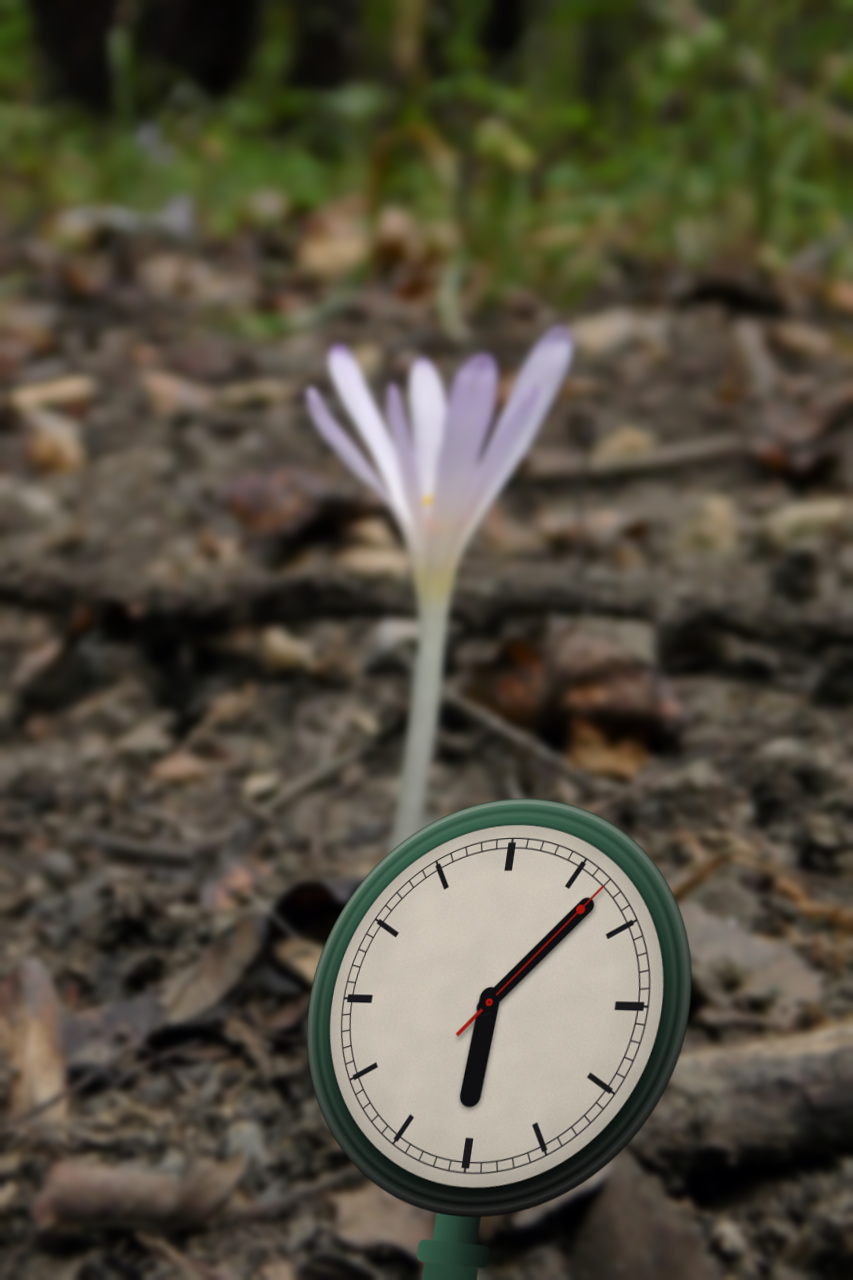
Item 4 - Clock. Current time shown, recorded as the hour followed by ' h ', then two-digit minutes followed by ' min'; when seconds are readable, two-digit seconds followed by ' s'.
6 h 07 min 07 s
